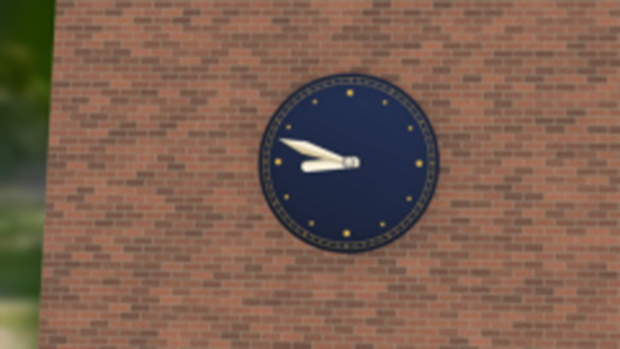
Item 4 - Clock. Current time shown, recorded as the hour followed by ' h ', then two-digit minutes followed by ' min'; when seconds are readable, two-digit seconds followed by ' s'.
8 h 48 min
